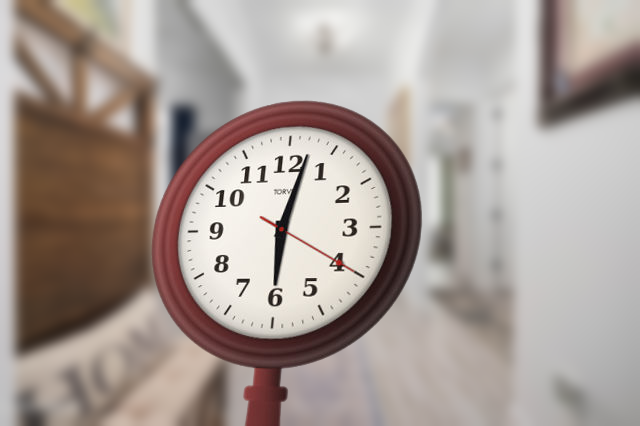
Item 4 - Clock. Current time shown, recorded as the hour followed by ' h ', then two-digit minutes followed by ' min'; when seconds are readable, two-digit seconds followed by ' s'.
6 h 02 min 20 s
